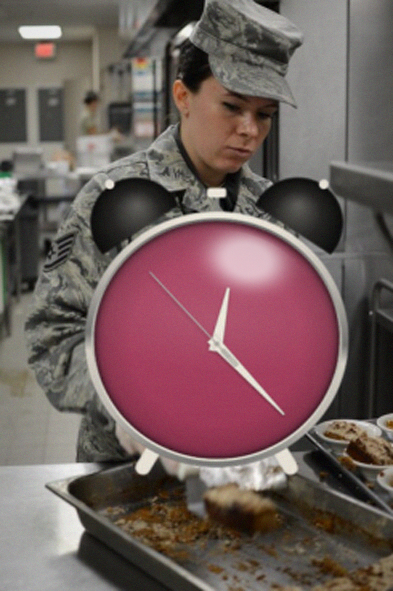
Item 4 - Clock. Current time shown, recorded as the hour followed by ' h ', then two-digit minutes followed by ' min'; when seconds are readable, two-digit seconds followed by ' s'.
12 h 22 min 53 s
